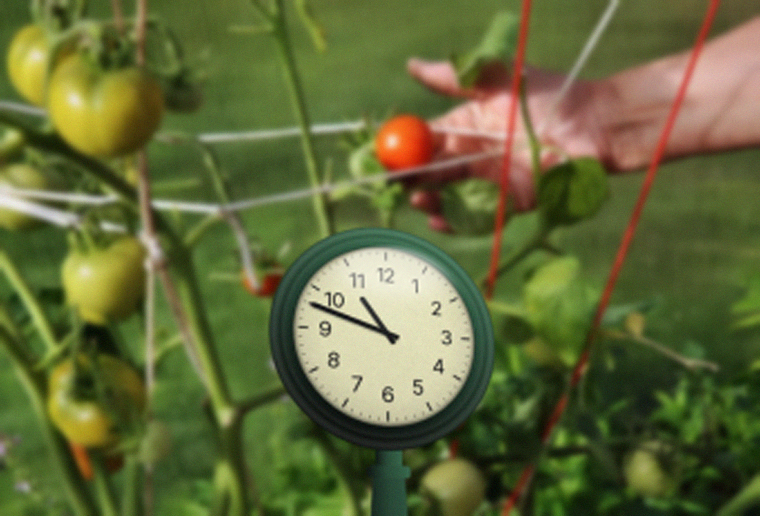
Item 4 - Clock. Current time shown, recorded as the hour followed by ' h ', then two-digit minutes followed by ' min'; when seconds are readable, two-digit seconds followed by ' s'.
10 h 48 min
